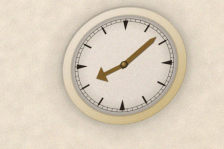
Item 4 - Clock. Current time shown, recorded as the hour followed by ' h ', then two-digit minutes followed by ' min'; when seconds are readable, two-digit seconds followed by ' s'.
8 h 08 min
